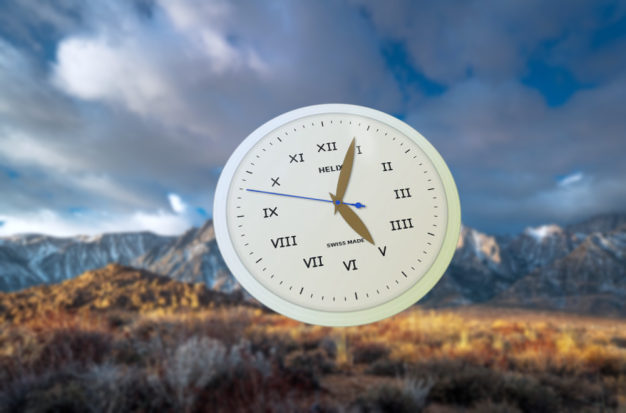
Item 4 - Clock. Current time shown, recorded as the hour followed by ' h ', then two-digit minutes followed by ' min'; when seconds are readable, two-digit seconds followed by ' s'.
5 h 03 min 48 s
